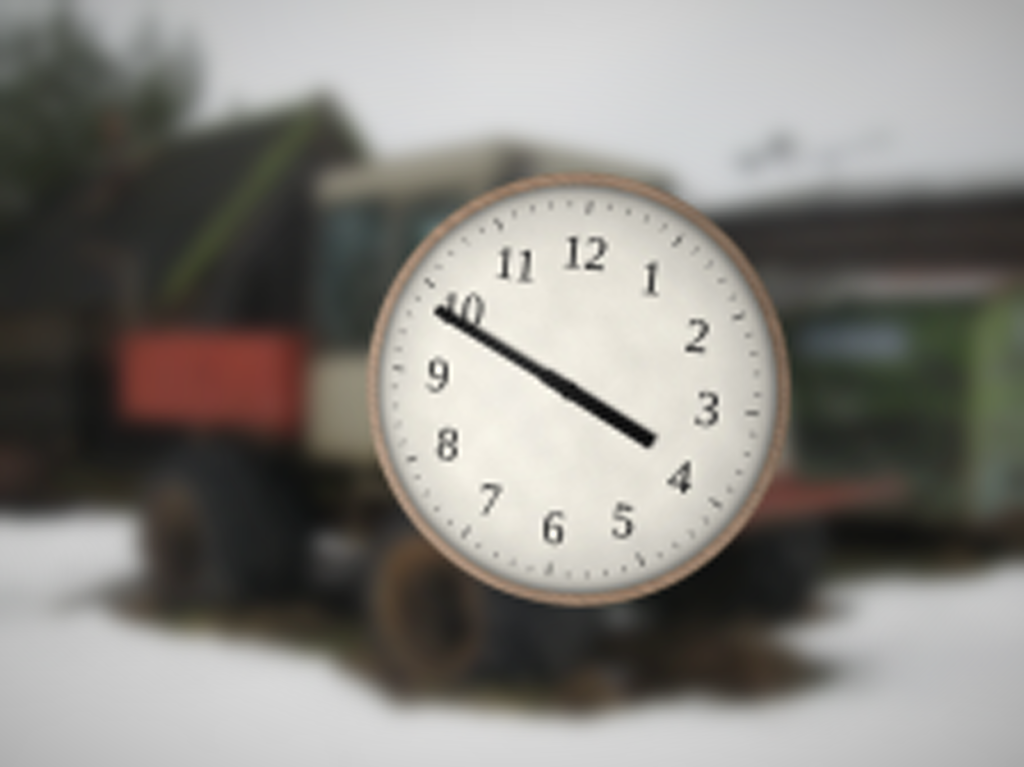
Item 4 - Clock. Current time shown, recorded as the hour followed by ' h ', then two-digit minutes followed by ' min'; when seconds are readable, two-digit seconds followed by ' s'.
3 h 49 min
